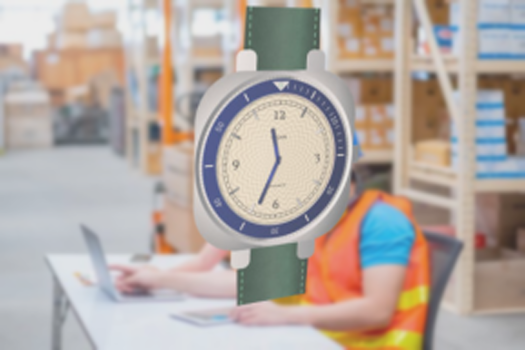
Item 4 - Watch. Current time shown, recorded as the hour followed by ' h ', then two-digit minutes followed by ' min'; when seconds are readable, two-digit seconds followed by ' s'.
11 h 34 min
